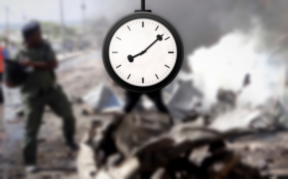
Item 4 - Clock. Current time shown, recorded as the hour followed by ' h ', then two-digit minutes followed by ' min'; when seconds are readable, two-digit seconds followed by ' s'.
8 h 08 min
